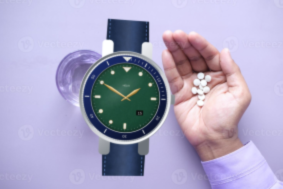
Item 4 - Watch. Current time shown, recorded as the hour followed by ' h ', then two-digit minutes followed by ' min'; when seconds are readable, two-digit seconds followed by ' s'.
1 h 50 min
